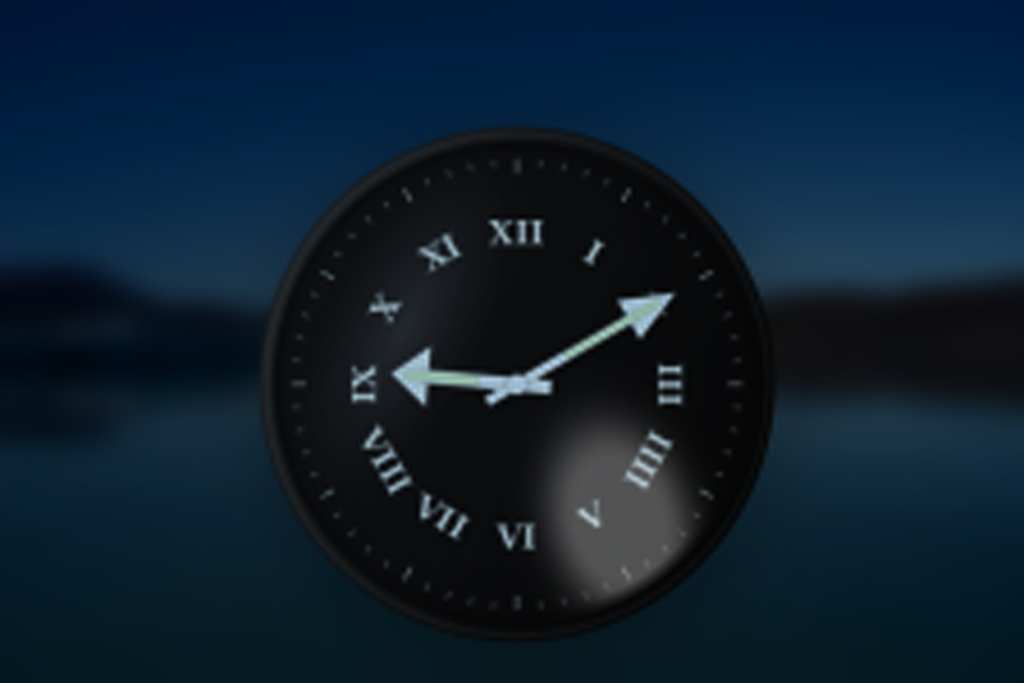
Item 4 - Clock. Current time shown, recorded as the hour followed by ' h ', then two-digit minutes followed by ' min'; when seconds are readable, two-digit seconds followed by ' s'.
9 h 10 min
